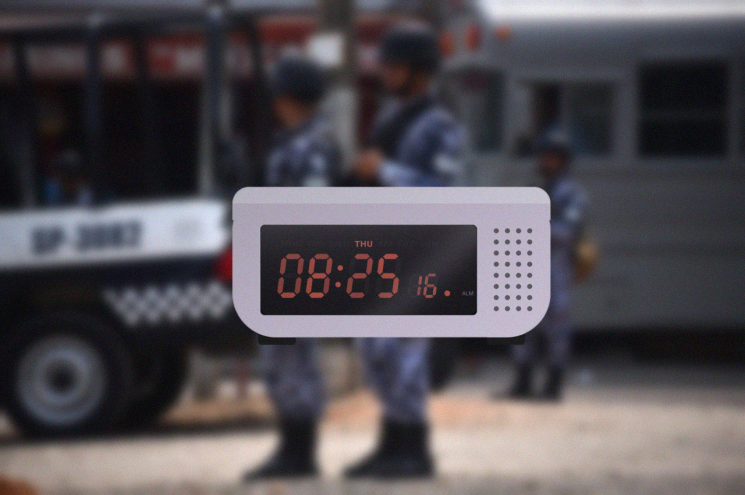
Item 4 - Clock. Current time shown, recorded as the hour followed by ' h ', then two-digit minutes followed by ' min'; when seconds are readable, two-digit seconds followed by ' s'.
8 h 25 min 16 s
